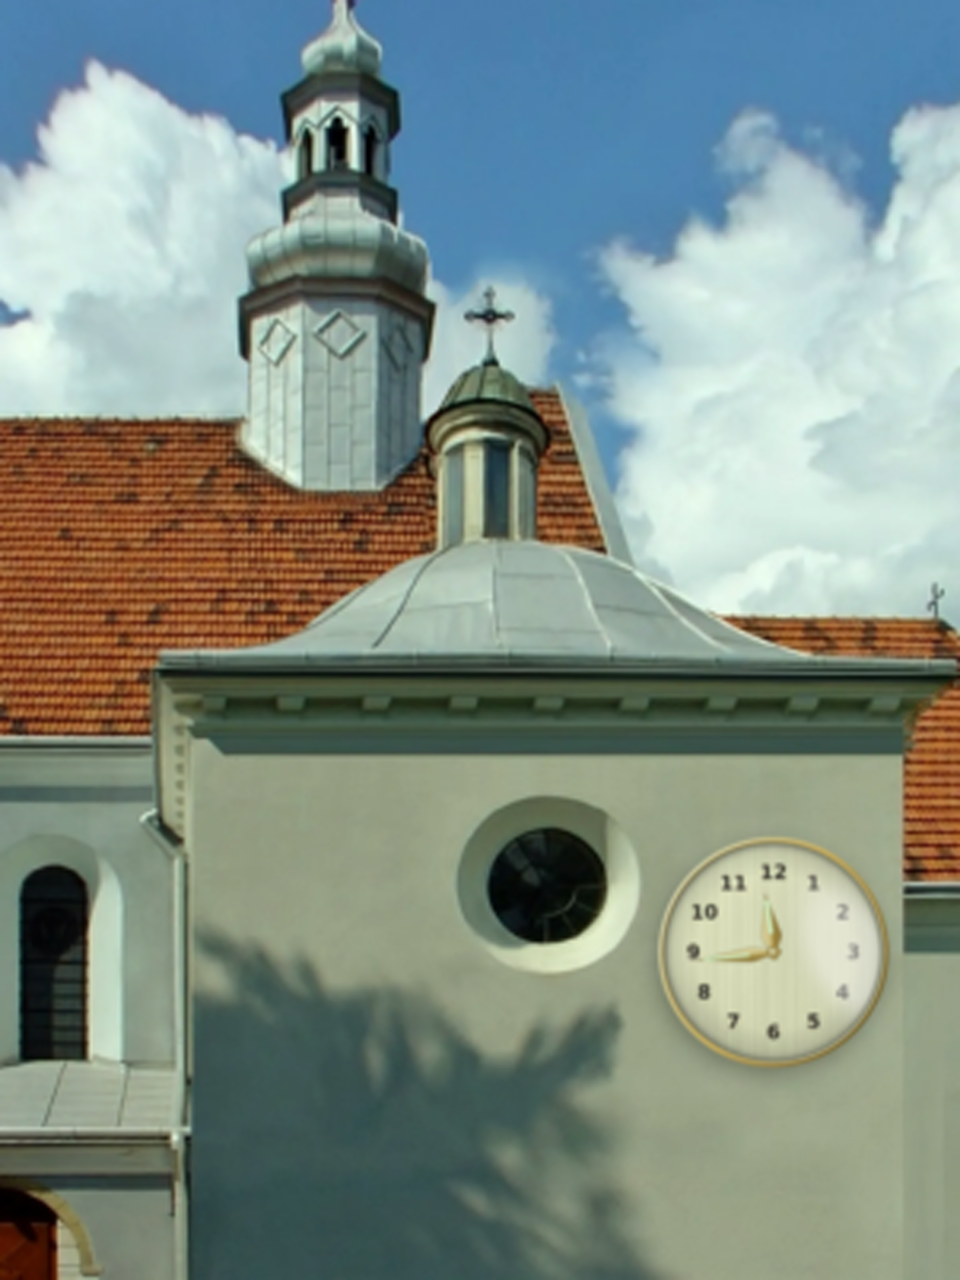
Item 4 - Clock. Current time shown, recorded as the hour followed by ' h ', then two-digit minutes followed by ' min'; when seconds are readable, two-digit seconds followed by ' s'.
11 h 44 min
